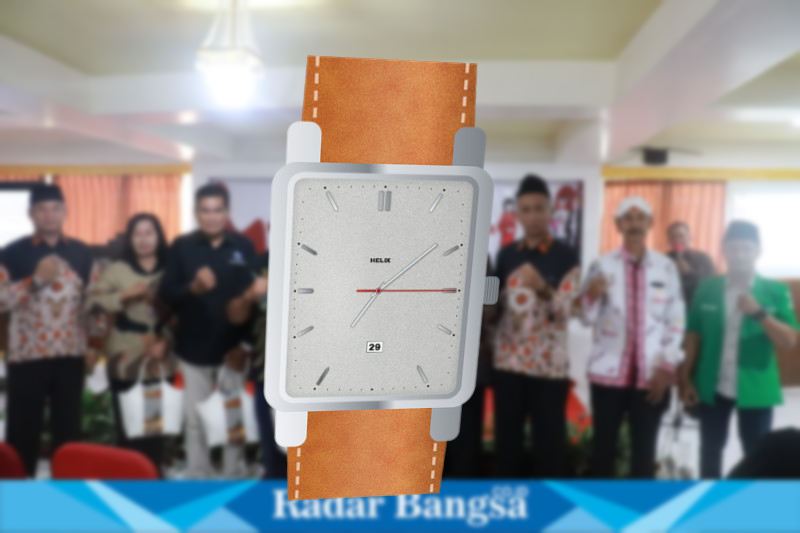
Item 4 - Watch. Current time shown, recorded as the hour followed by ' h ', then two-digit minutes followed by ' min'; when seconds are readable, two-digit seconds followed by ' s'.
7 h 08 min 15 s
